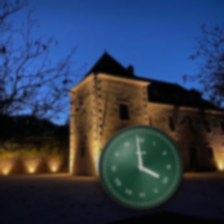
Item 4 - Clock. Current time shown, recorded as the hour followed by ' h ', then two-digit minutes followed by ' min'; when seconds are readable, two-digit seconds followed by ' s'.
3 h 59 min
